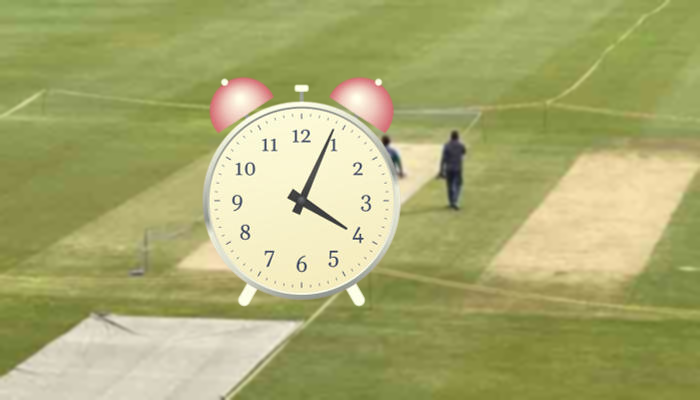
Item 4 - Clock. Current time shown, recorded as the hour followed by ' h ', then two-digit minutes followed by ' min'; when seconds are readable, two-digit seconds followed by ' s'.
4 h 04 min
